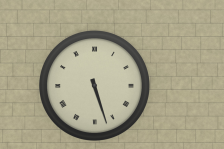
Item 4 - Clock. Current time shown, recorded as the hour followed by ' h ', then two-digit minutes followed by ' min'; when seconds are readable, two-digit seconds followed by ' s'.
5 h 27 min
